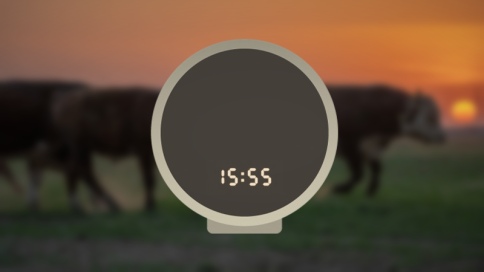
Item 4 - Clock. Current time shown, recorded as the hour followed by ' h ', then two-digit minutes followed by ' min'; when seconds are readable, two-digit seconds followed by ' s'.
15 h 55 min
